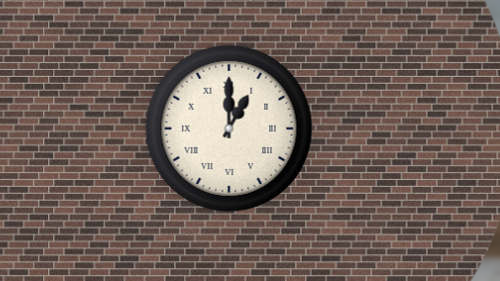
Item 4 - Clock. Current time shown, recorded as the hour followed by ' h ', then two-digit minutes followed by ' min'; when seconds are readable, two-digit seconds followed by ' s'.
1 h 00 min
